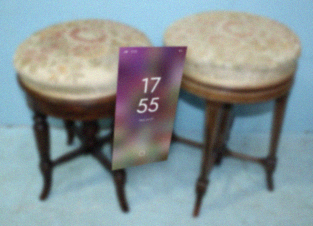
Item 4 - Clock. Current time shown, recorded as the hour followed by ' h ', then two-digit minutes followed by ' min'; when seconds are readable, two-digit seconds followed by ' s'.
17 h 55 min
